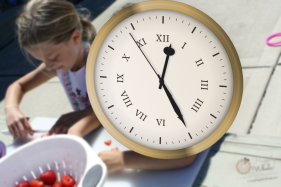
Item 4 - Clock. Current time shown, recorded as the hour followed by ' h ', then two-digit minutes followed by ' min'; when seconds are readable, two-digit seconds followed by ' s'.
12 h 24 min 54 s
